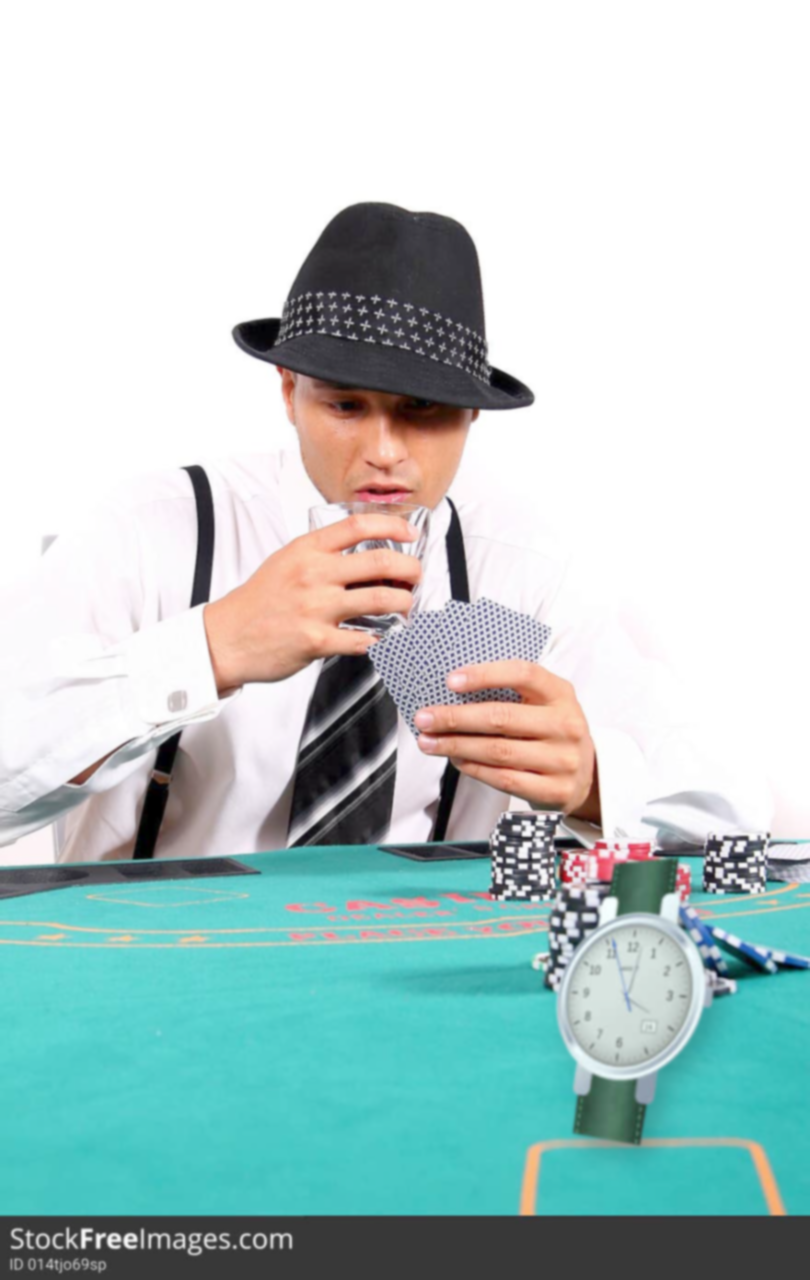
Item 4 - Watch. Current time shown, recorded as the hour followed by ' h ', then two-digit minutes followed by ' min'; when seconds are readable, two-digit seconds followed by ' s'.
4 h 01 min 56 s
